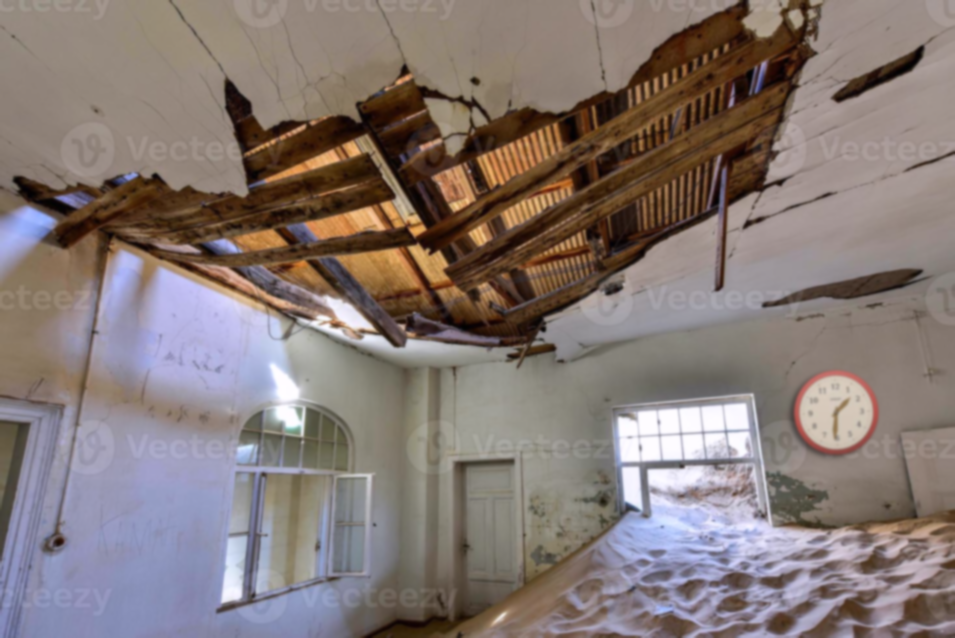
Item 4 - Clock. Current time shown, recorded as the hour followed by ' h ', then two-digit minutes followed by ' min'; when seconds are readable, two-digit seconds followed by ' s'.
1 h 31 min
